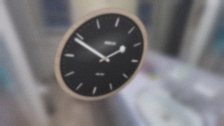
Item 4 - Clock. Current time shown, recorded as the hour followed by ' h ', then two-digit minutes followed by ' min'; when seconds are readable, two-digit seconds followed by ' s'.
1 h 49 min
